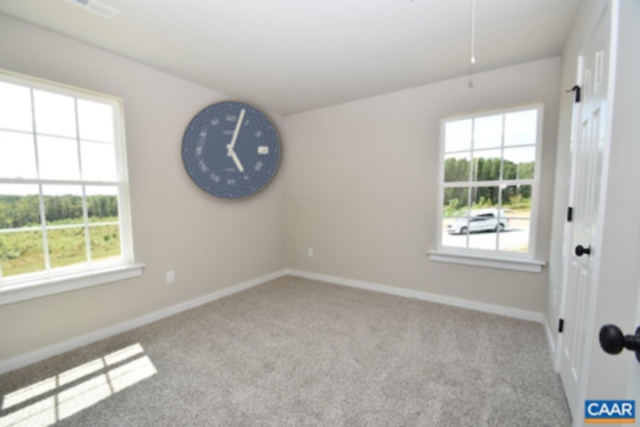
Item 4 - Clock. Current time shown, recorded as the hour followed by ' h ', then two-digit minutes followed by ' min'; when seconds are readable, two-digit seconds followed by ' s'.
5 h 03 min
